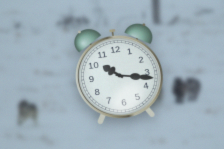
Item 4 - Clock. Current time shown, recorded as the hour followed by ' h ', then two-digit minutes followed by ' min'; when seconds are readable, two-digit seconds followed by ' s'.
10 h 17 min
